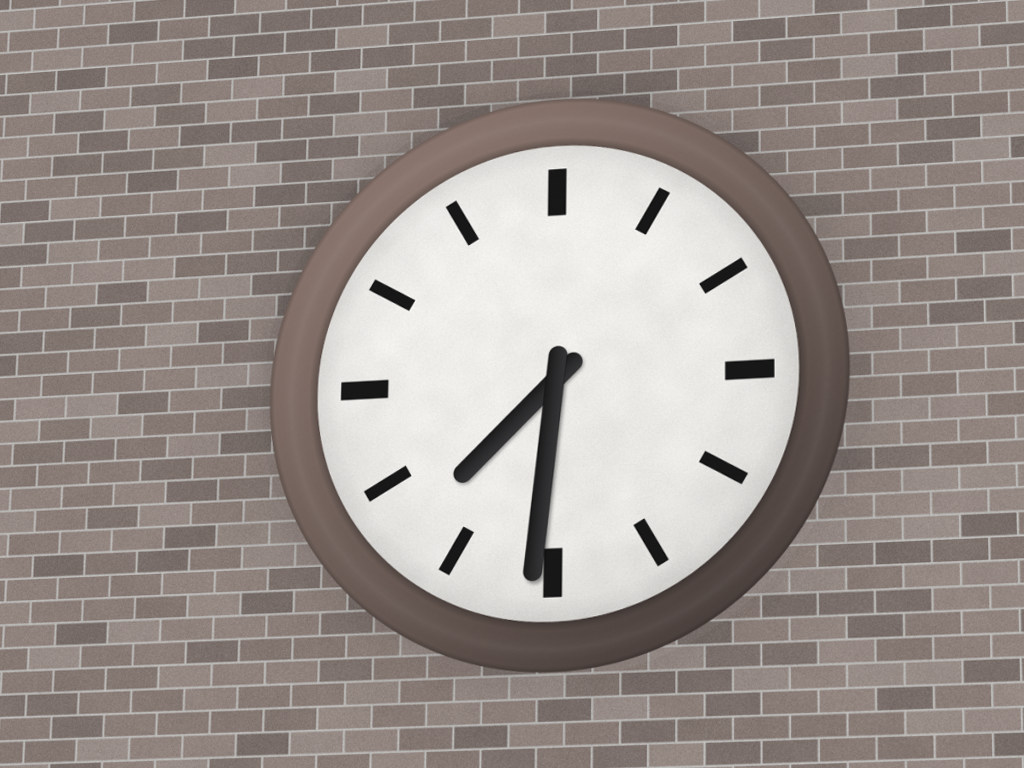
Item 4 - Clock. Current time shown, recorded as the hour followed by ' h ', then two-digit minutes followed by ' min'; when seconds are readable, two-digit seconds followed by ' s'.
7 h 31 min
